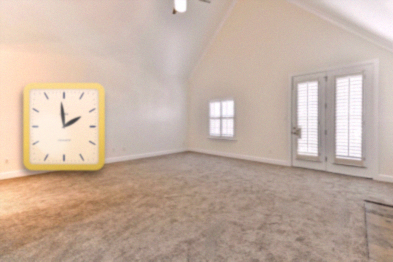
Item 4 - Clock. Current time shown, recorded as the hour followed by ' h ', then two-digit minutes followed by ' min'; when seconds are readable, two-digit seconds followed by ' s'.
1 h 59 min
